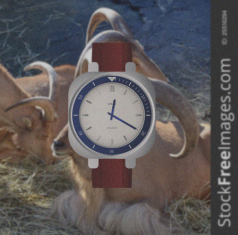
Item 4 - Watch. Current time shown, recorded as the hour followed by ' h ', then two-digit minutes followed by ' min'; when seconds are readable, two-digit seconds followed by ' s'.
12 h 20 min
